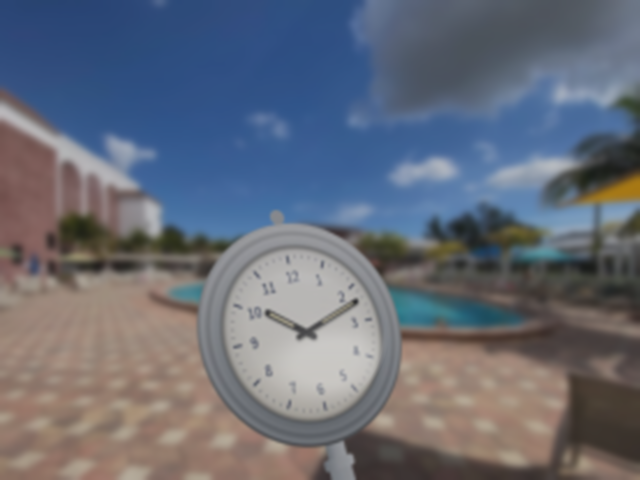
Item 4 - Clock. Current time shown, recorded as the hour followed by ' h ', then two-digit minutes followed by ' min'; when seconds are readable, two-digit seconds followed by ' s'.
10 h 12 min
